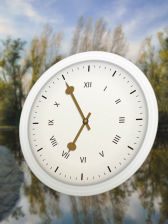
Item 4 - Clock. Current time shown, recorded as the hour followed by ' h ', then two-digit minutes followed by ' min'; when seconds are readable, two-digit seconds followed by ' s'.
6 h 55 min
